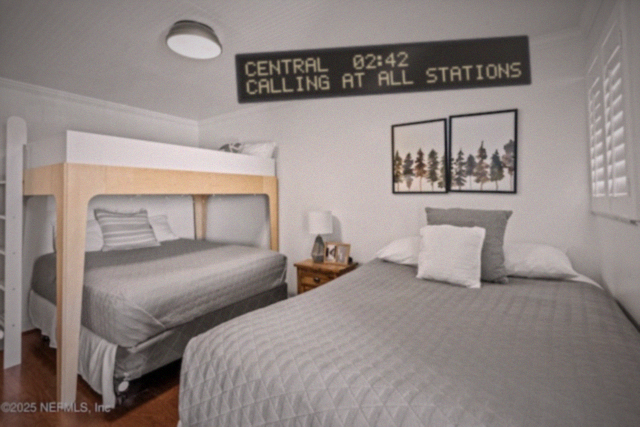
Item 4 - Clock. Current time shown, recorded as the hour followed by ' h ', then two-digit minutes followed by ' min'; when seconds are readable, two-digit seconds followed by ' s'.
2 h 42 min
